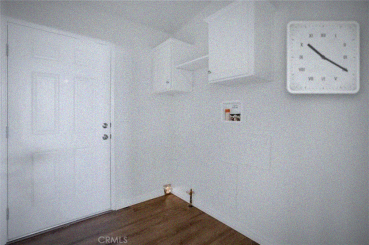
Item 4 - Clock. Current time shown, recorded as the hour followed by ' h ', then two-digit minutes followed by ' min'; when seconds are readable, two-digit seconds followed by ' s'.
10 h 20 min
